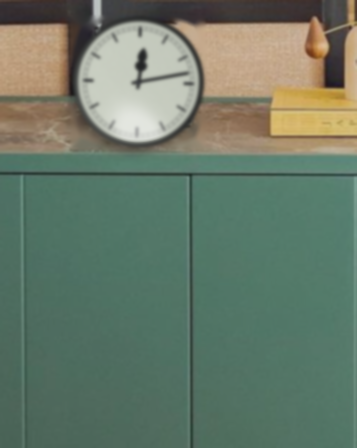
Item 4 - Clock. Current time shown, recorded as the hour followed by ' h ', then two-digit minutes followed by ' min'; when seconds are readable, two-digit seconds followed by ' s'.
12 h 13 min
